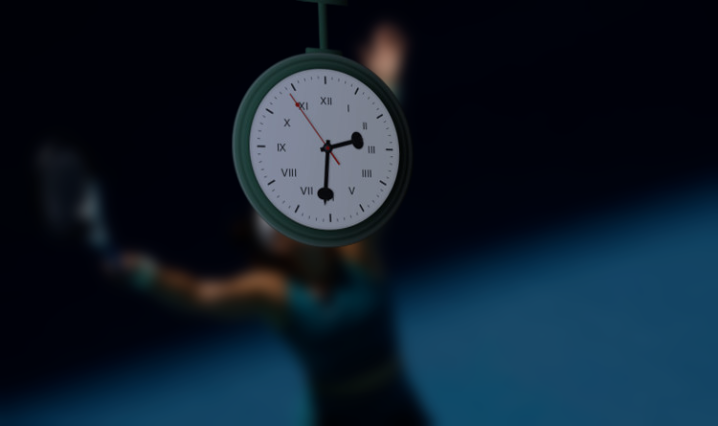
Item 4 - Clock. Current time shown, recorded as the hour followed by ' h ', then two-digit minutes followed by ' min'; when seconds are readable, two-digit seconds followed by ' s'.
2 h 30 min 54 s
